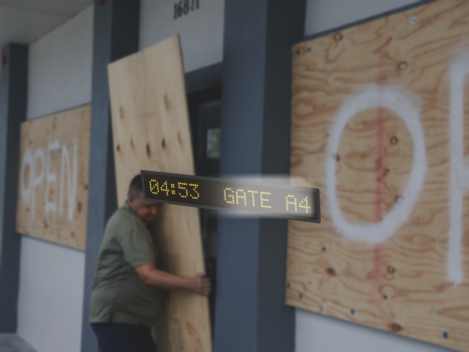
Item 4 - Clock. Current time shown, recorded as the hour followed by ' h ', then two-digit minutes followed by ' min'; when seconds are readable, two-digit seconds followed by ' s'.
4 h 53 min
